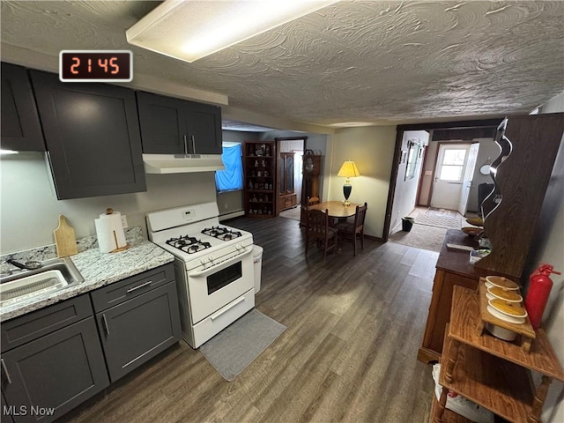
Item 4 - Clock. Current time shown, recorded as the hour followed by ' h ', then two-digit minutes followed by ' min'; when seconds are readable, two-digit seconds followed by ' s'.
21 h 45 min
